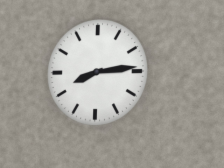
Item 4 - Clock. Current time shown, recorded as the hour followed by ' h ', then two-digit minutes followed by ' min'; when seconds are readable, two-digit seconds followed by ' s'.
8 h 14 min
